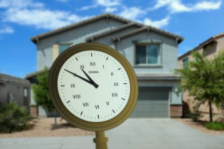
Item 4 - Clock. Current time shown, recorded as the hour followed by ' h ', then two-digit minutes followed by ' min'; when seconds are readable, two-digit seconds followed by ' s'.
10 h 50 min
